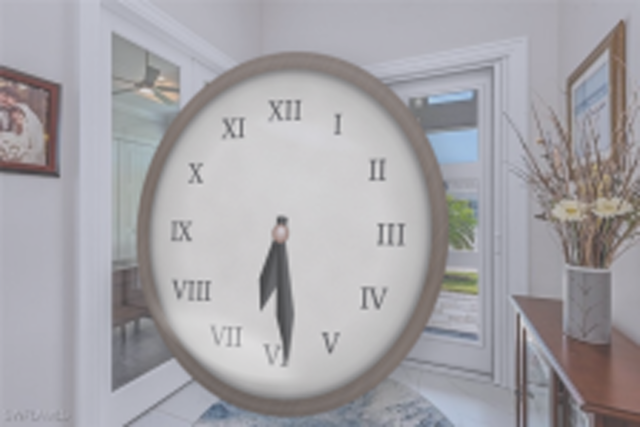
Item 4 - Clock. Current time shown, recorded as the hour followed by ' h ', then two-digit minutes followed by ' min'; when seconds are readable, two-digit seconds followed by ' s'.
6 h 29 min
